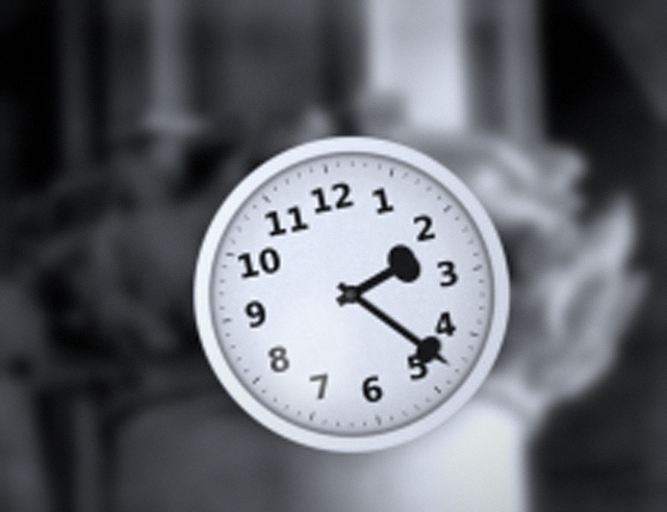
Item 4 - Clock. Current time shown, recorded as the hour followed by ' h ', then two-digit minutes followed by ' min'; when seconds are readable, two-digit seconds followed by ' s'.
2 h 23 min
